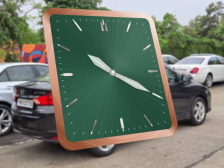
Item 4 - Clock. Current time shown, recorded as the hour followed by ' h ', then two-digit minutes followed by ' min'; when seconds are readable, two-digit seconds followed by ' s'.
10 h 20 min
